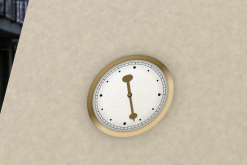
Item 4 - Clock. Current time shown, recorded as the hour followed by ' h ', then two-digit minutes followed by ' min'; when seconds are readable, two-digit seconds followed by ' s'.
11 h 27 min
